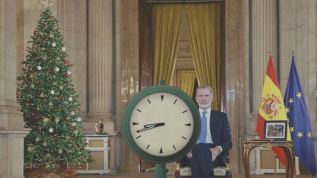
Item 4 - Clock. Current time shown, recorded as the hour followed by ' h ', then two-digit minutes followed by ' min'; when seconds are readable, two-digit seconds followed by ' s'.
8 h 42 min
